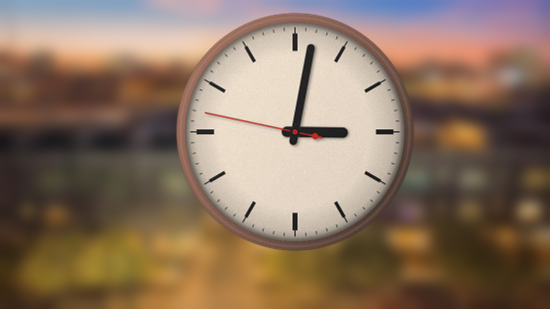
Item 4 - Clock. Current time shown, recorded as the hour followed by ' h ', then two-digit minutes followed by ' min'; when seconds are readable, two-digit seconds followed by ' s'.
3 h 01 min 47 s
